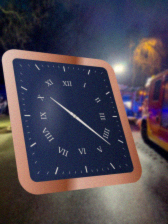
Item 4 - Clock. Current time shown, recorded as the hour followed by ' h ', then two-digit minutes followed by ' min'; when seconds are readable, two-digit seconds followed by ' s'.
10 h 22 min
